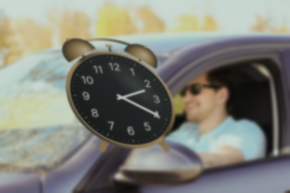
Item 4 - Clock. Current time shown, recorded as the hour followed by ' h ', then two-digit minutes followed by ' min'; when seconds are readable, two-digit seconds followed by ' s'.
2 h 20 min
